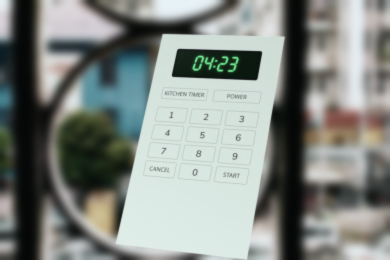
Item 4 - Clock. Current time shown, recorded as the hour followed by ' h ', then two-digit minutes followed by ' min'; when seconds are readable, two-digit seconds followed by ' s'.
4 h 23 min
